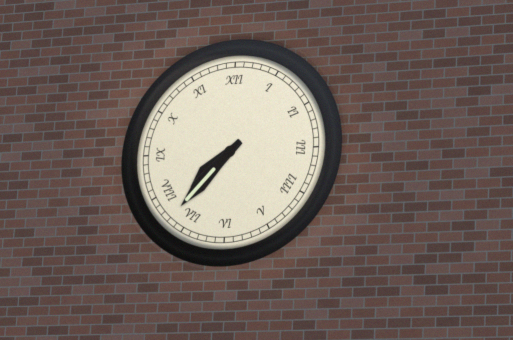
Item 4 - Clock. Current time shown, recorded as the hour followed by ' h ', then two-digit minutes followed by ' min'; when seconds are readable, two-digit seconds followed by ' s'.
7 h 37 min
